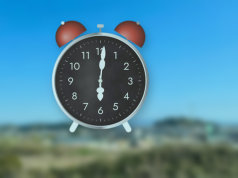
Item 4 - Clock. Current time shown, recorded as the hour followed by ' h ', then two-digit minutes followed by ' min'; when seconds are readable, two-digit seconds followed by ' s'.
6 h 01 min
